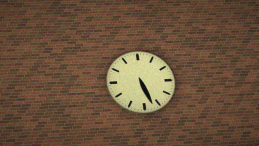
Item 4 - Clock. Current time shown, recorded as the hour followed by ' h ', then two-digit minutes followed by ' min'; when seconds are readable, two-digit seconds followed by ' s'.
5 h 27 min
